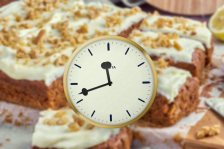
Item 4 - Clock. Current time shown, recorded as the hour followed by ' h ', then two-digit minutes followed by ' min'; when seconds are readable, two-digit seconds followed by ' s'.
11 h 42 min
